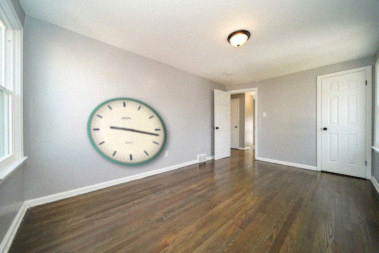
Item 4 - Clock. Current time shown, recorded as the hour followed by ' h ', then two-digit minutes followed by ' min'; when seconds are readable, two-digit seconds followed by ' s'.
9 h 17 min
